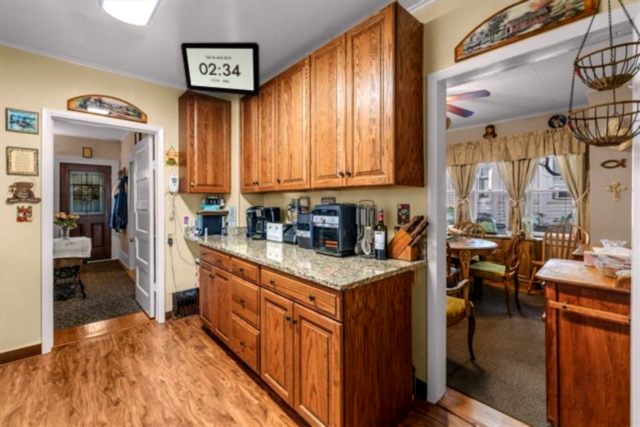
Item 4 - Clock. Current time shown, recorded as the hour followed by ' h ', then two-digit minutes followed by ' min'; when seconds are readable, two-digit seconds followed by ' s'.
2 h 34 min
